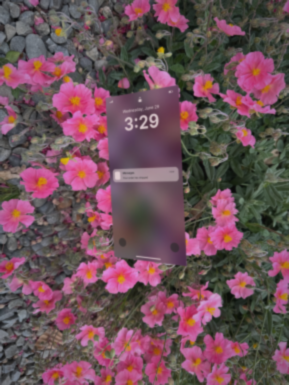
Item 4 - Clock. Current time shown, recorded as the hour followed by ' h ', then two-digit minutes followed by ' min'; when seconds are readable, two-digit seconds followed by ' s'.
3 h 29 min
